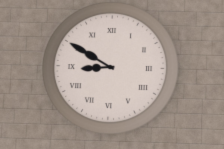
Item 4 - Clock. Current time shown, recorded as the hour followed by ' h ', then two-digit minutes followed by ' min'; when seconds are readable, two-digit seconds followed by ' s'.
8 h 50 min
